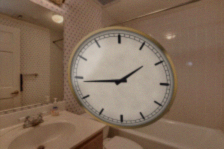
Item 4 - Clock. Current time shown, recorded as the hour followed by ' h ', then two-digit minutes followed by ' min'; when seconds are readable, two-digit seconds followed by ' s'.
1 h 44 min
